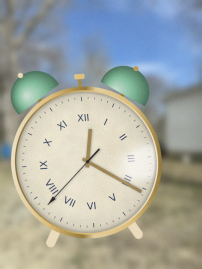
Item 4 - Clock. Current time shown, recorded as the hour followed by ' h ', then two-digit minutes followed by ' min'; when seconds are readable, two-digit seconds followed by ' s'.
12 h 20 min 38 s
